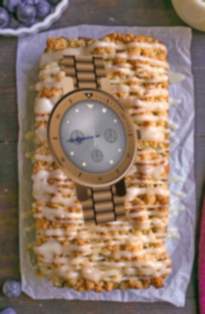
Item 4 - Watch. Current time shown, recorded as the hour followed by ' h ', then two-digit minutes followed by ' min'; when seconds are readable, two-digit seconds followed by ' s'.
8 h 44 min
